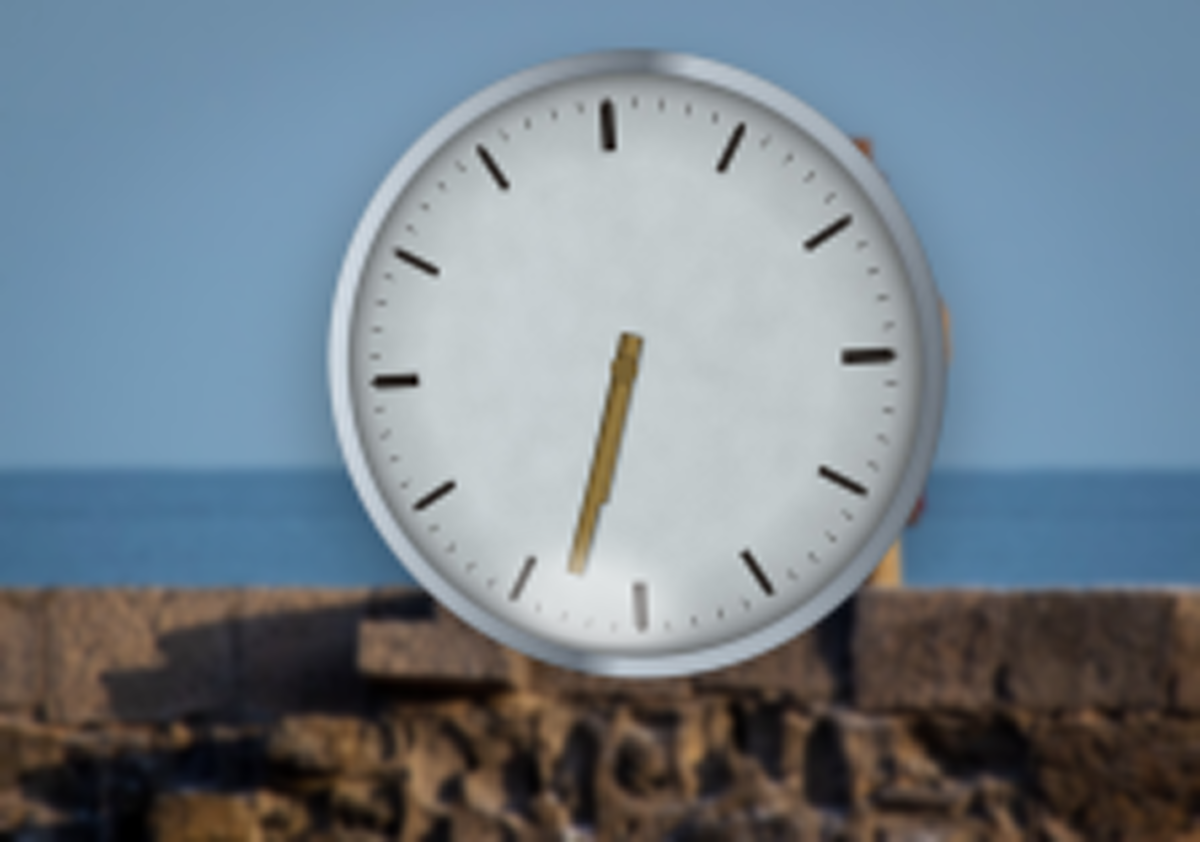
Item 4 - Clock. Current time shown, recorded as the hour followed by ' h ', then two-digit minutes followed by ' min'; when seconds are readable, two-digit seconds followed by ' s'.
6 h 33 min
